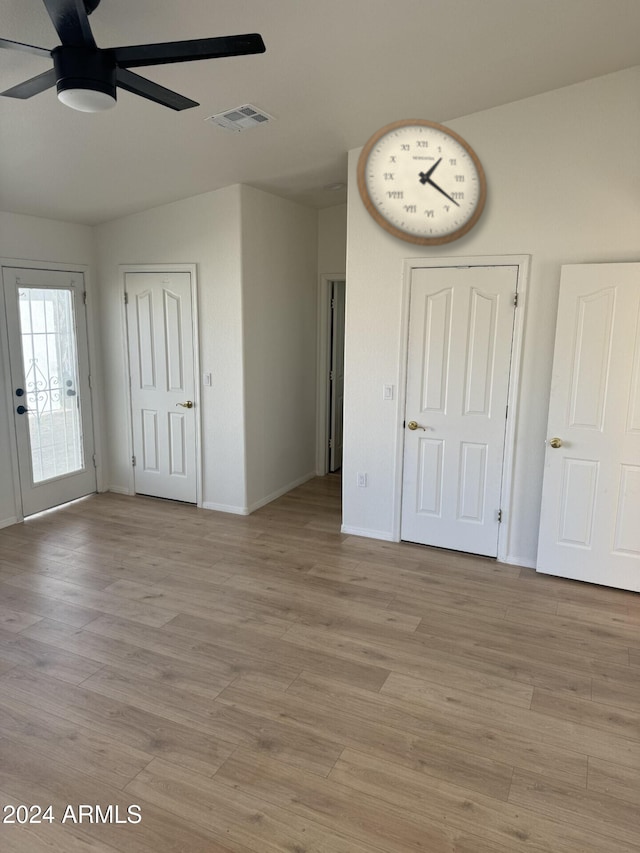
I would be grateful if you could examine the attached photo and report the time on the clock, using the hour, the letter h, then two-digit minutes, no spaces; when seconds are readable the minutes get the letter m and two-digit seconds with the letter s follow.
1h22
